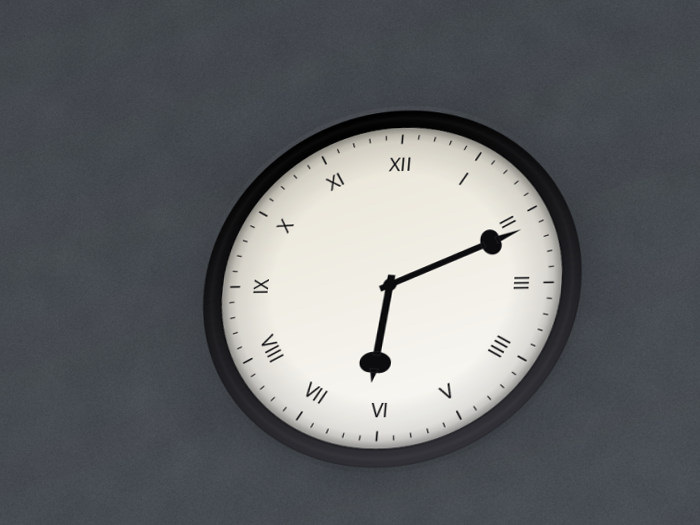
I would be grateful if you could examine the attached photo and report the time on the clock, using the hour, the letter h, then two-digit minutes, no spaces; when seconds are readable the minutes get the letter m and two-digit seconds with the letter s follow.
6h11
